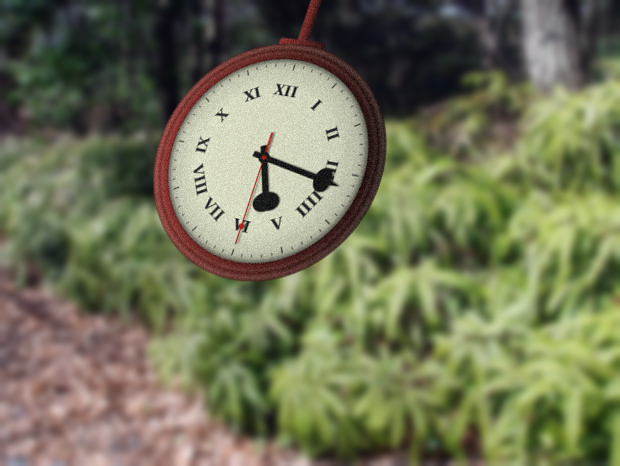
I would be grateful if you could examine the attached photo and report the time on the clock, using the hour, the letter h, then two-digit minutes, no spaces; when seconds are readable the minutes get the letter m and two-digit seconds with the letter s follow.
5h16m30s
